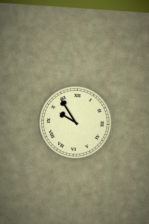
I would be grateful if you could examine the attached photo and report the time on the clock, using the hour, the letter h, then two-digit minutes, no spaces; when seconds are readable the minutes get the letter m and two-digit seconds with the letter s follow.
9h54
